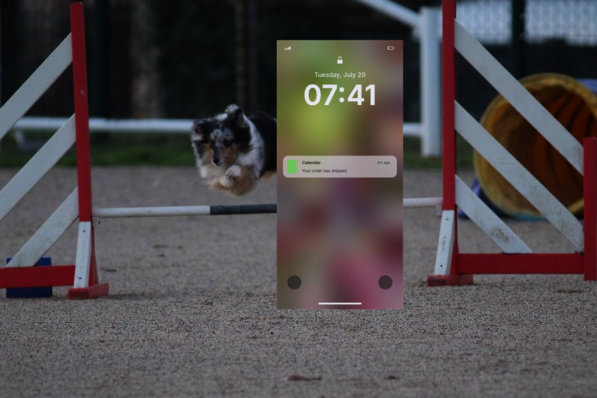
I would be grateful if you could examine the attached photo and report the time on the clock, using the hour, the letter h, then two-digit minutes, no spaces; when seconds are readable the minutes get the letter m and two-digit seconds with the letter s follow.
7h41
